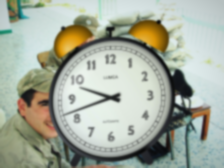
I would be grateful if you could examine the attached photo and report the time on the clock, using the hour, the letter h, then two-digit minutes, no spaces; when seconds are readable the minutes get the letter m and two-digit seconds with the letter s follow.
9h42
